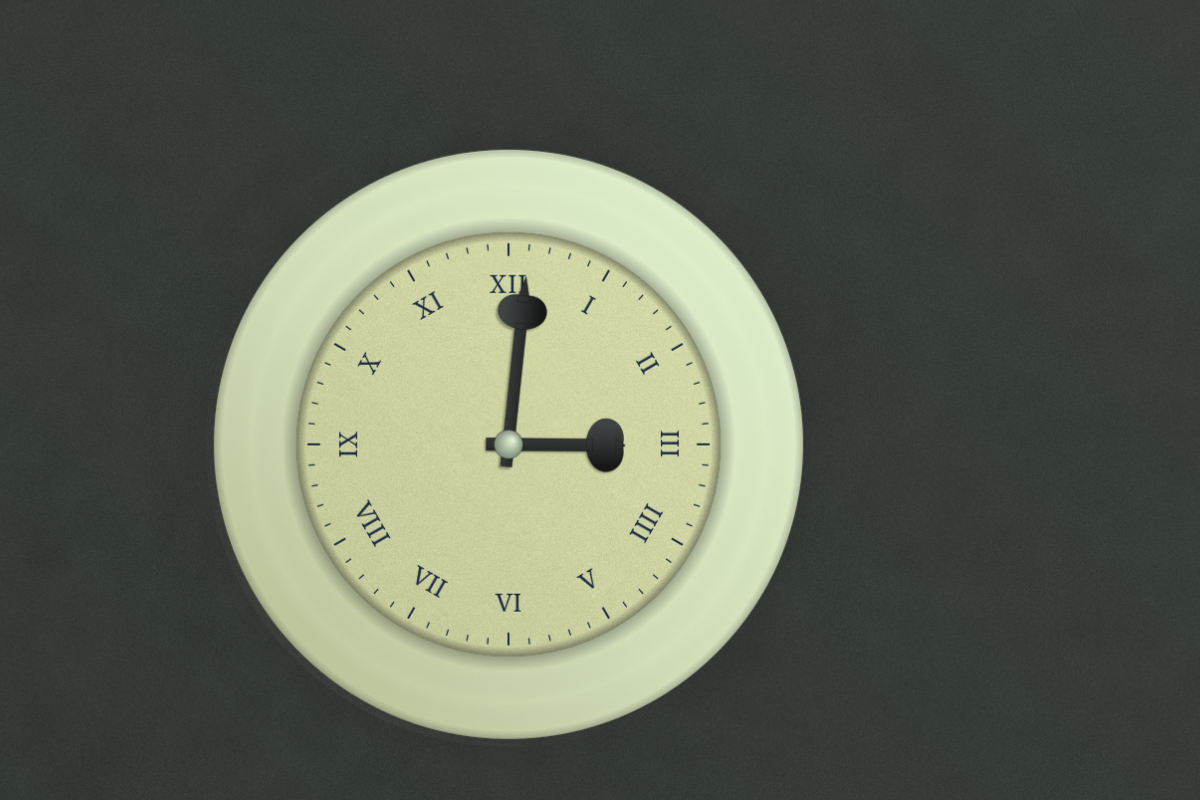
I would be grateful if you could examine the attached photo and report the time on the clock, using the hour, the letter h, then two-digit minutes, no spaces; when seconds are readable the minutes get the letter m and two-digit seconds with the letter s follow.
3h01
